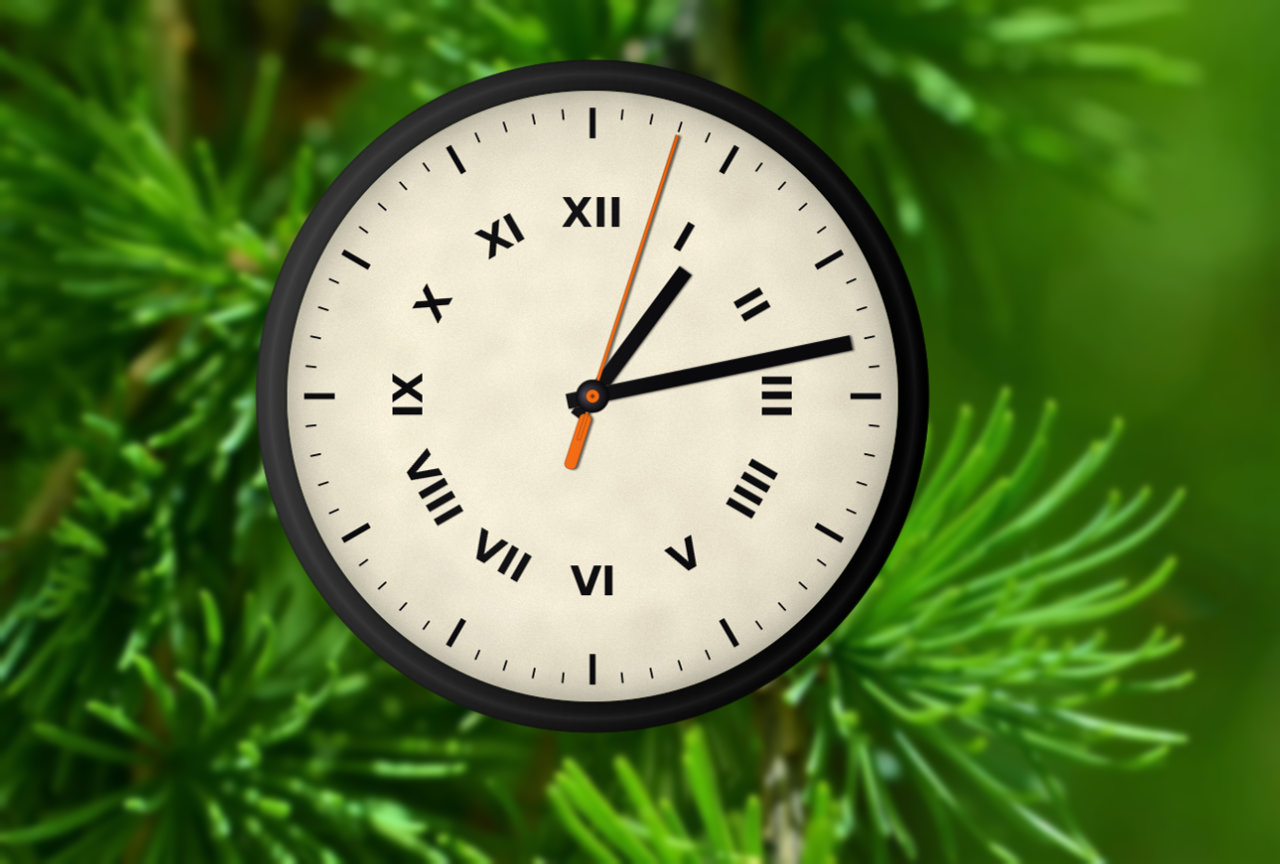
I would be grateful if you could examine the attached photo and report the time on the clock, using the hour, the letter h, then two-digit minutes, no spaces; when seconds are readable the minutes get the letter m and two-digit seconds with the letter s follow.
1h13m03s
